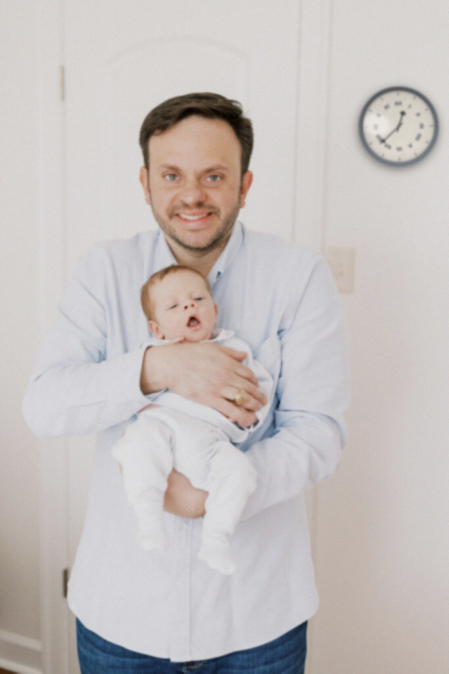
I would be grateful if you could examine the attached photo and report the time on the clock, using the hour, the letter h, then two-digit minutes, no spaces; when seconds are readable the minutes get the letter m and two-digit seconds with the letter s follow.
12h38
